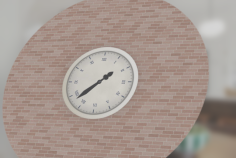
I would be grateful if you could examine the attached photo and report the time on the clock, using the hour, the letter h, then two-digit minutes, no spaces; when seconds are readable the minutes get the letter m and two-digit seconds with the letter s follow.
1h38
